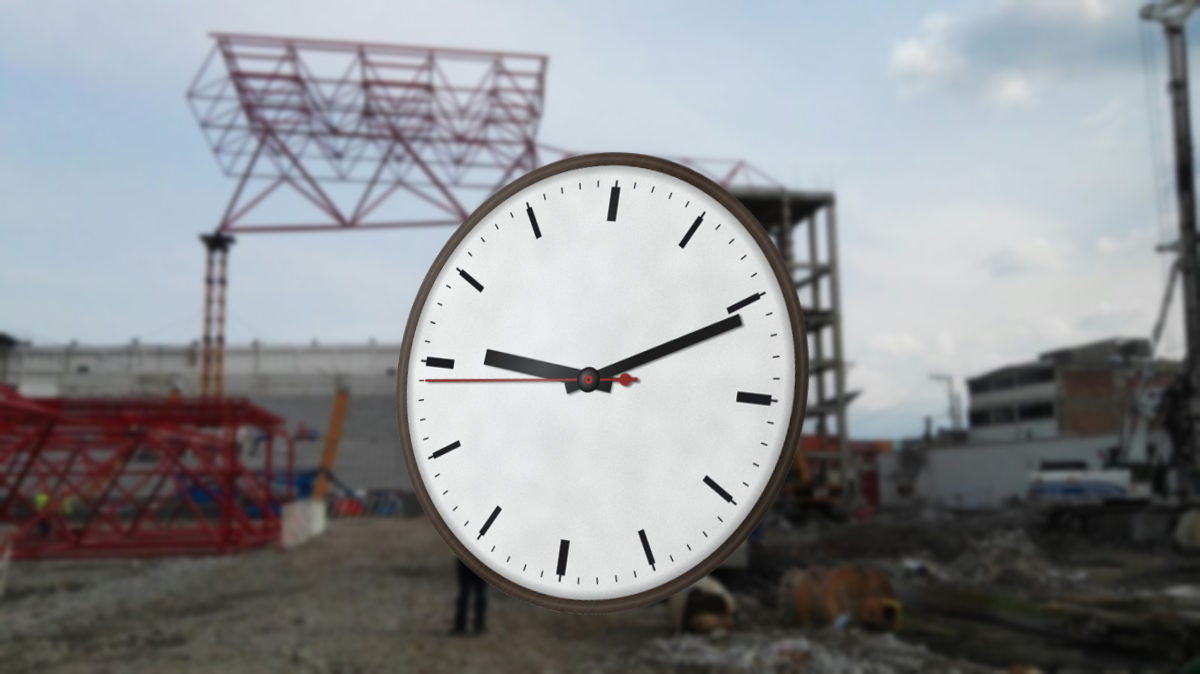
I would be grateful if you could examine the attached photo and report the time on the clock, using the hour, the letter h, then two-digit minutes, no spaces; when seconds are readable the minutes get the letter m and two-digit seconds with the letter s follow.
9h10m44s
